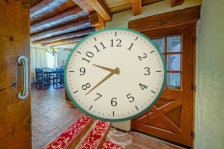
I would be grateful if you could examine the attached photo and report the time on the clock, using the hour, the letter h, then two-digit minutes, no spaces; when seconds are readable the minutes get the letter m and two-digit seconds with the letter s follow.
9h38
